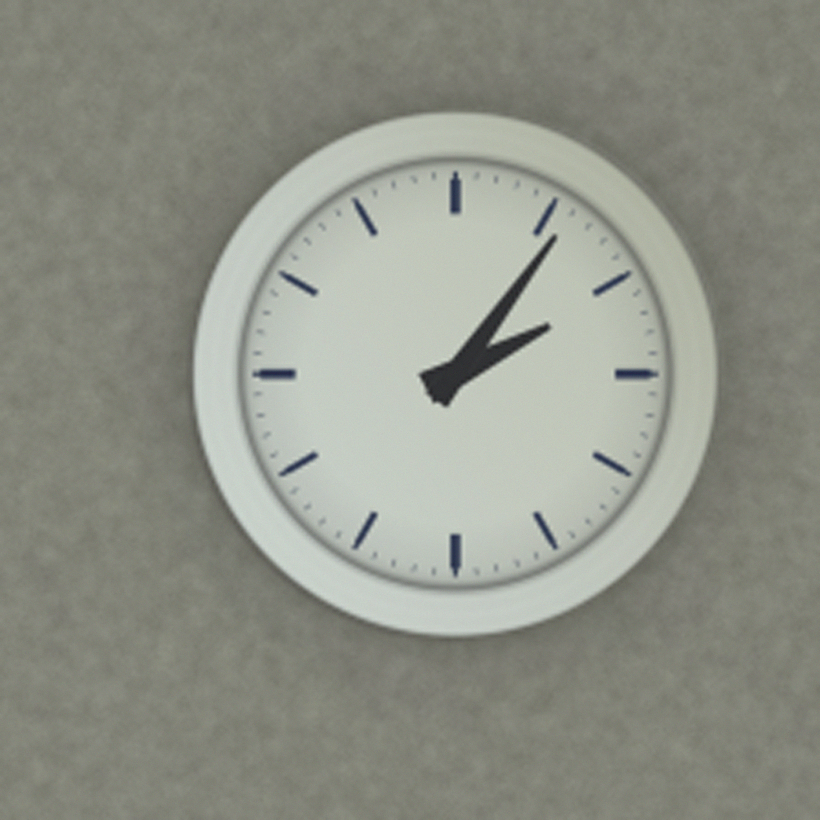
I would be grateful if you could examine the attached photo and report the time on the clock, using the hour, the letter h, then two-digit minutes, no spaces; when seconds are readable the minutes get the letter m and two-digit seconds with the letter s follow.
2h06
